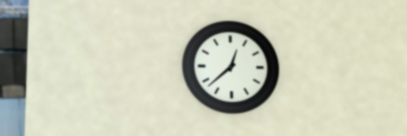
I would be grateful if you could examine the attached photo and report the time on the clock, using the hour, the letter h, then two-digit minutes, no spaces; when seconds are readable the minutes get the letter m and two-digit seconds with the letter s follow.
12h38
